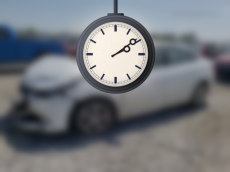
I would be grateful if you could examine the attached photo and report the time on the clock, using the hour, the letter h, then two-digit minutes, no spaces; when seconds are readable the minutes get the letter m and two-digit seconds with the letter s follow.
2h09
